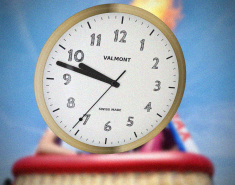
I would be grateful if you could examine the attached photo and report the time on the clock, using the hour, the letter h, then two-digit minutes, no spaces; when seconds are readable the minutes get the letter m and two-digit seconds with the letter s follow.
9h47m36s
